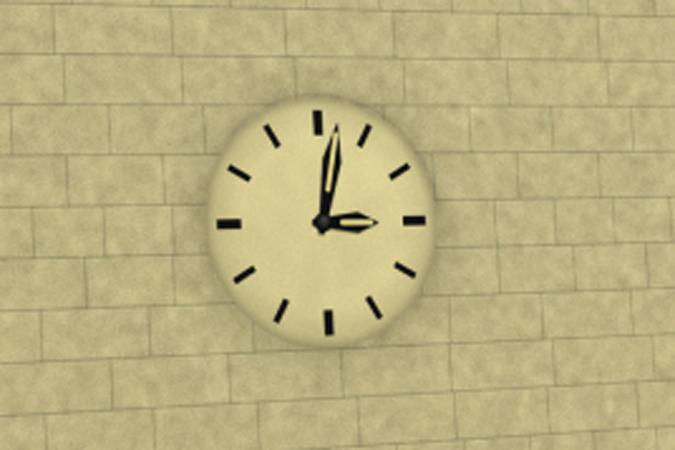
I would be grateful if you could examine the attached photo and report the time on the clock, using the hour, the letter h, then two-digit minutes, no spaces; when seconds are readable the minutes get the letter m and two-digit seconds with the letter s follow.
3h02
